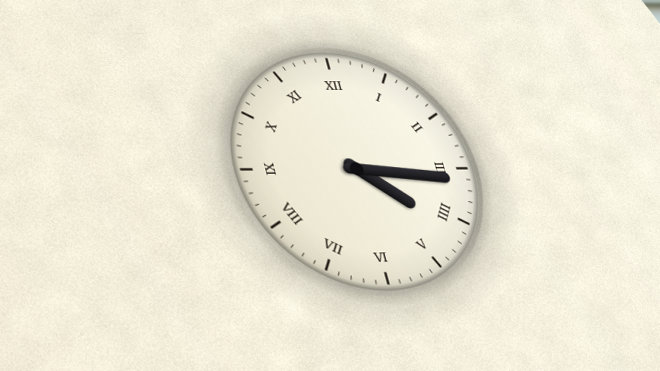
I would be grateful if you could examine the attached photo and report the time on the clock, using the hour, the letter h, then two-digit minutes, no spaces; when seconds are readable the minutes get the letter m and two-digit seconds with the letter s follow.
4h16
